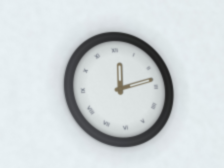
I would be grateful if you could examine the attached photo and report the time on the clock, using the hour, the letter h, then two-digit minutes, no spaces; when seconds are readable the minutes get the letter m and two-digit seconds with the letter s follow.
12h13
